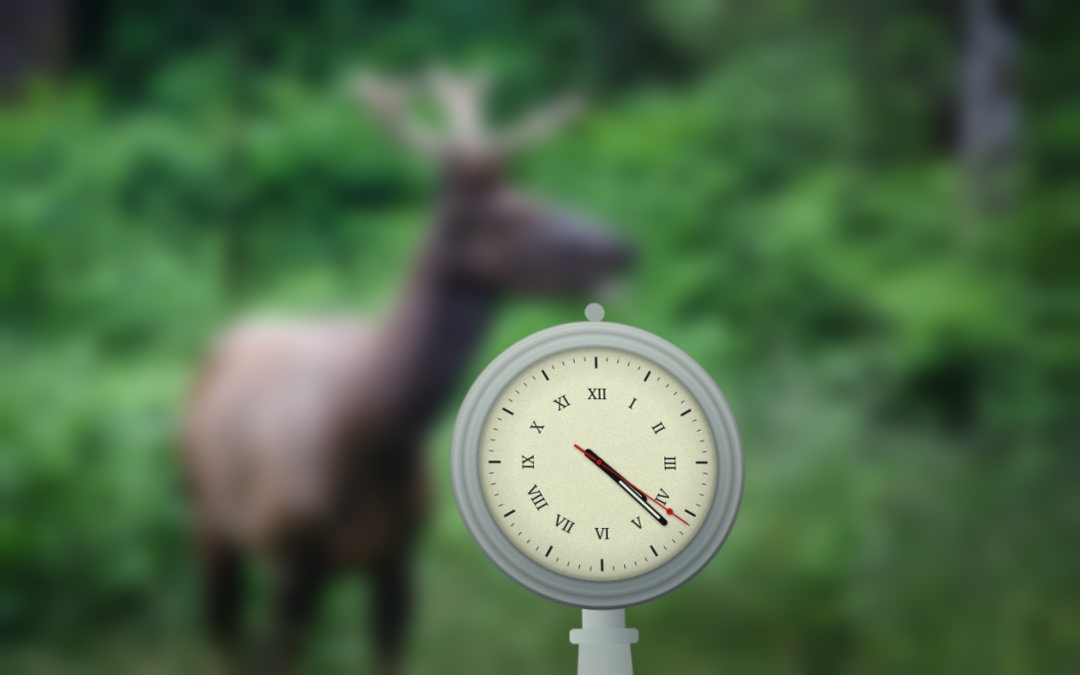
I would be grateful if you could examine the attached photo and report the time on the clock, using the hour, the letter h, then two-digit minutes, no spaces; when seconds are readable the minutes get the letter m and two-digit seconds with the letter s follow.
4h22m21s
